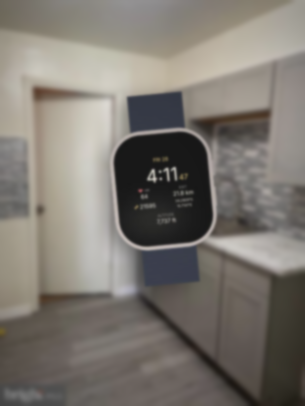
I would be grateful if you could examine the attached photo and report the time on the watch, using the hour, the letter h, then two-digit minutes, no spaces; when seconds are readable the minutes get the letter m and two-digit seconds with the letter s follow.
4h11
